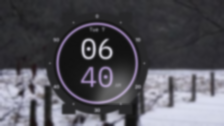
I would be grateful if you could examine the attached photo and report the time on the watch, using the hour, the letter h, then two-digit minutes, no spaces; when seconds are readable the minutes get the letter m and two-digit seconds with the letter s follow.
6h40
